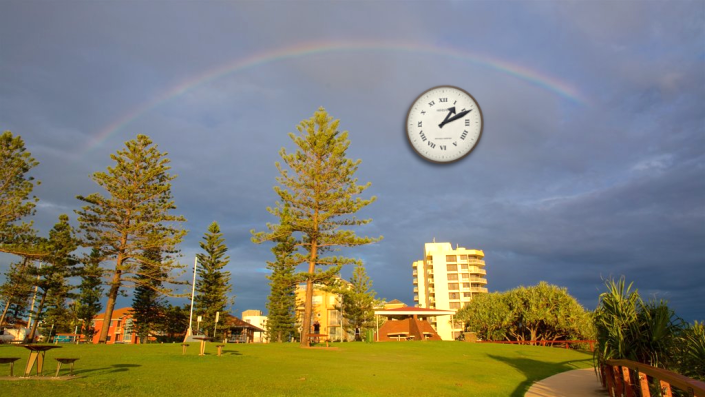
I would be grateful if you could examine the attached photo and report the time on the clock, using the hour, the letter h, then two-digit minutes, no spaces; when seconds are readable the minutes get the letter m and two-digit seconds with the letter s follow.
1h11
